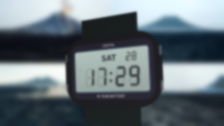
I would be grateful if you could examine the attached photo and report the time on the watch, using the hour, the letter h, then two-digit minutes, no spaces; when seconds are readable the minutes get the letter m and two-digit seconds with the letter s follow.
17h29
